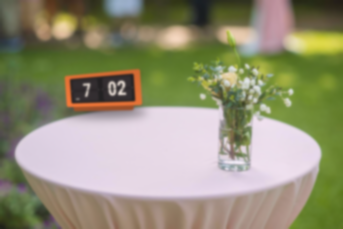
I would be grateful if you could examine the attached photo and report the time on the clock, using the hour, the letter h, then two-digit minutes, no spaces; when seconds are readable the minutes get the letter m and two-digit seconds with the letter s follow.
7h02
